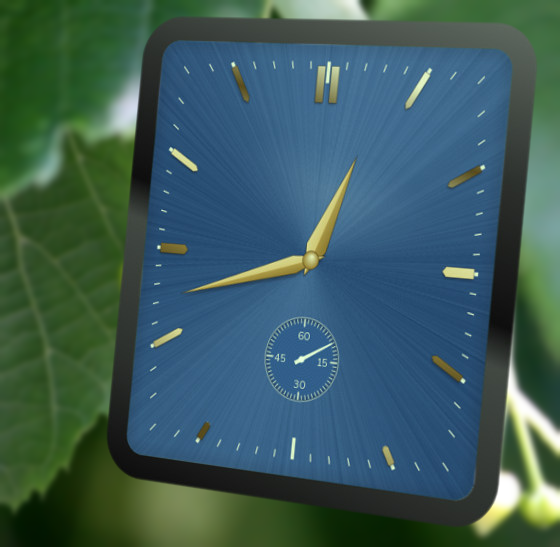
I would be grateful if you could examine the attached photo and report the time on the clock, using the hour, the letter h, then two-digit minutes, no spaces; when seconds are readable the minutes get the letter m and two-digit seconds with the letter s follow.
12h42m10s
